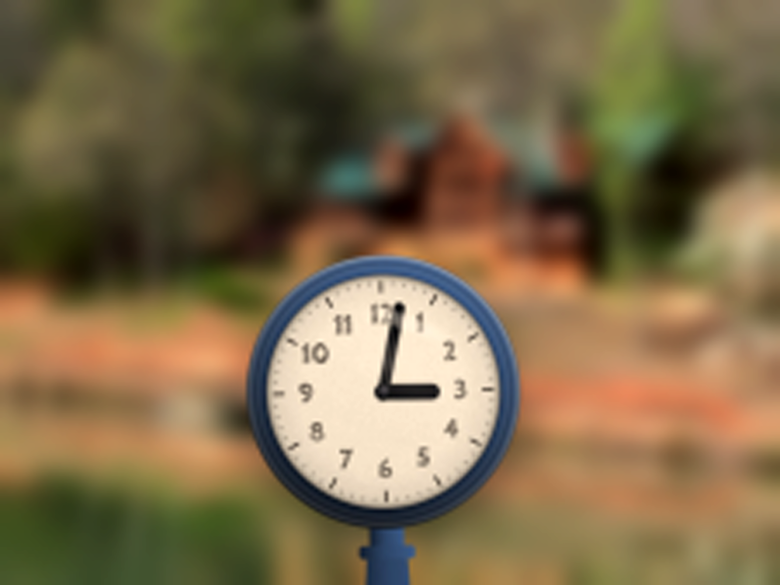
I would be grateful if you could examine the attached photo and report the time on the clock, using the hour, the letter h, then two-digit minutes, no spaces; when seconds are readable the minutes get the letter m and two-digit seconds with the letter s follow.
3h02
